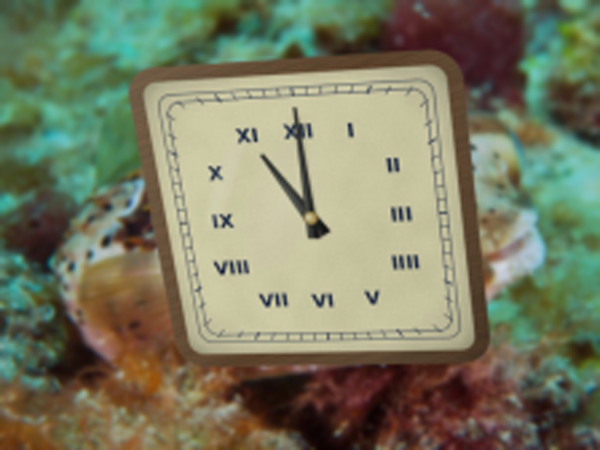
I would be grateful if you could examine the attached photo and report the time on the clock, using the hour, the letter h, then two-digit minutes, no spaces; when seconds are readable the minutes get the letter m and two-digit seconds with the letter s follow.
11h00
